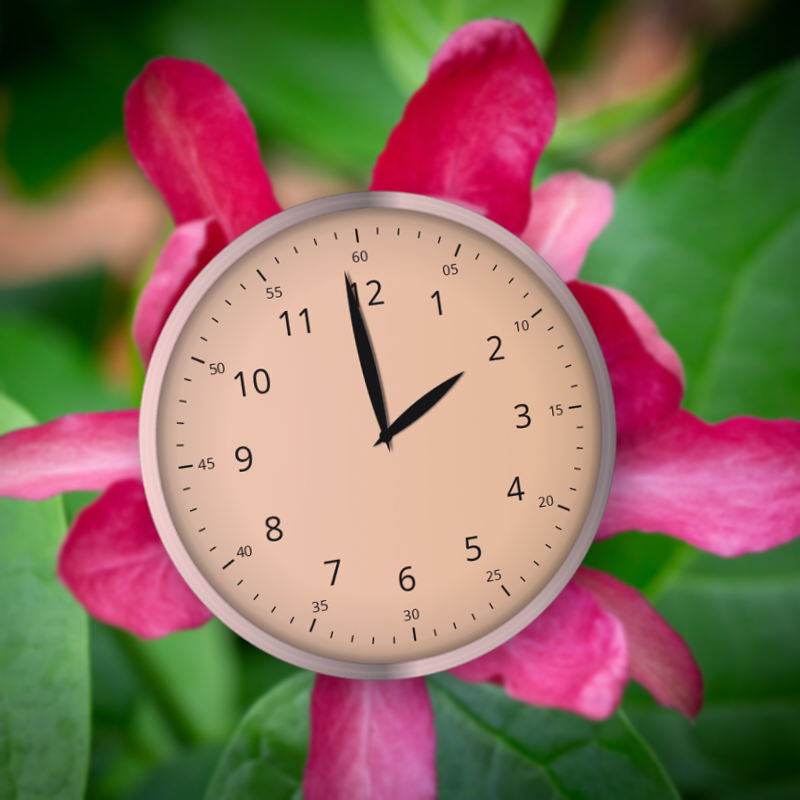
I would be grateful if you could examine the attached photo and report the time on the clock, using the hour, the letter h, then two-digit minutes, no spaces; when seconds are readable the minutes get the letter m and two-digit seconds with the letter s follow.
1h59
